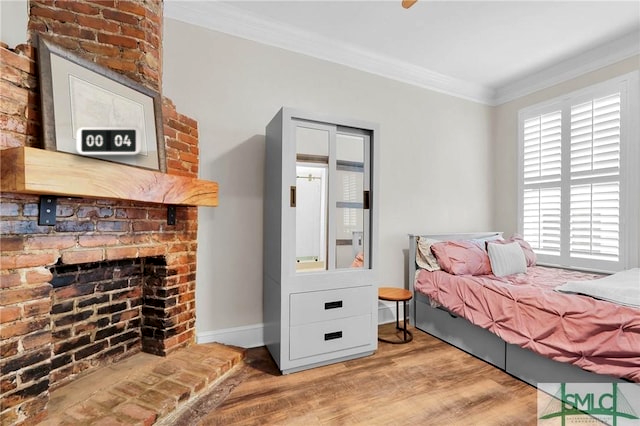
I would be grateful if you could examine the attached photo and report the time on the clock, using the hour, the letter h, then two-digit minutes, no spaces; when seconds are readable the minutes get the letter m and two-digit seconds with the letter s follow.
0h04
